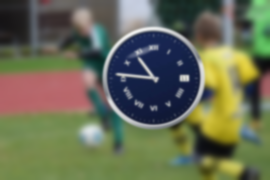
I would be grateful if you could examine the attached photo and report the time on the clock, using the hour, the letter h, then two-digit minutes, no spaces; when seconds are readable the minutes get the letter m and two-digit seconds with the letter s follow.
10h46
